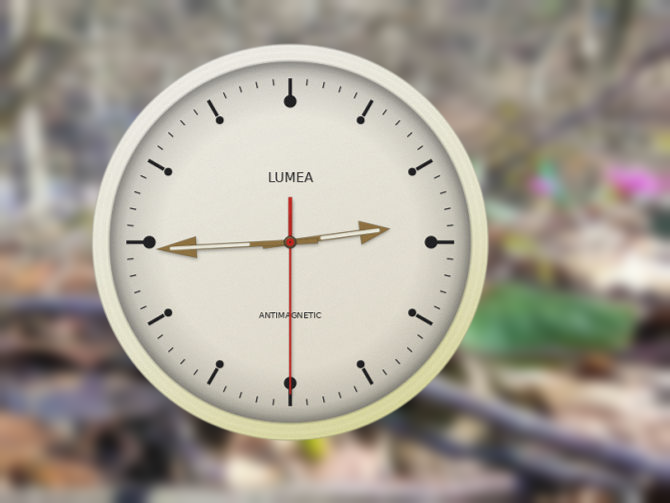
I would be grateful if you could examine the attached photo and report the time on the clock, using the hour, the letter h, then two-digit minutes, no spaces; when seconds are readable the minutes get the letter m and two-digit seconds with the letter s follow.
2h44m30s
